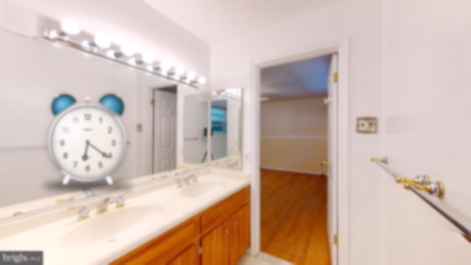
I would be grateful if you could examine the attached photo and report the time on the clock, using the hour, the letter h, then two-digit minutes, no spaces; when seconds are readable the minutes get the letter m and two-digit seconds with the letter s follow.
6h21
